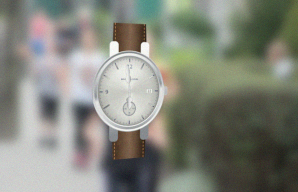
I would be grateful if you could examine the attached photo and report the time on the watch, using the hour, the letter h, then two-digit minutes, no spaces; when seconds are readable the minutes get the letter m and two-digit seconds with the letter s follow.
5h59
